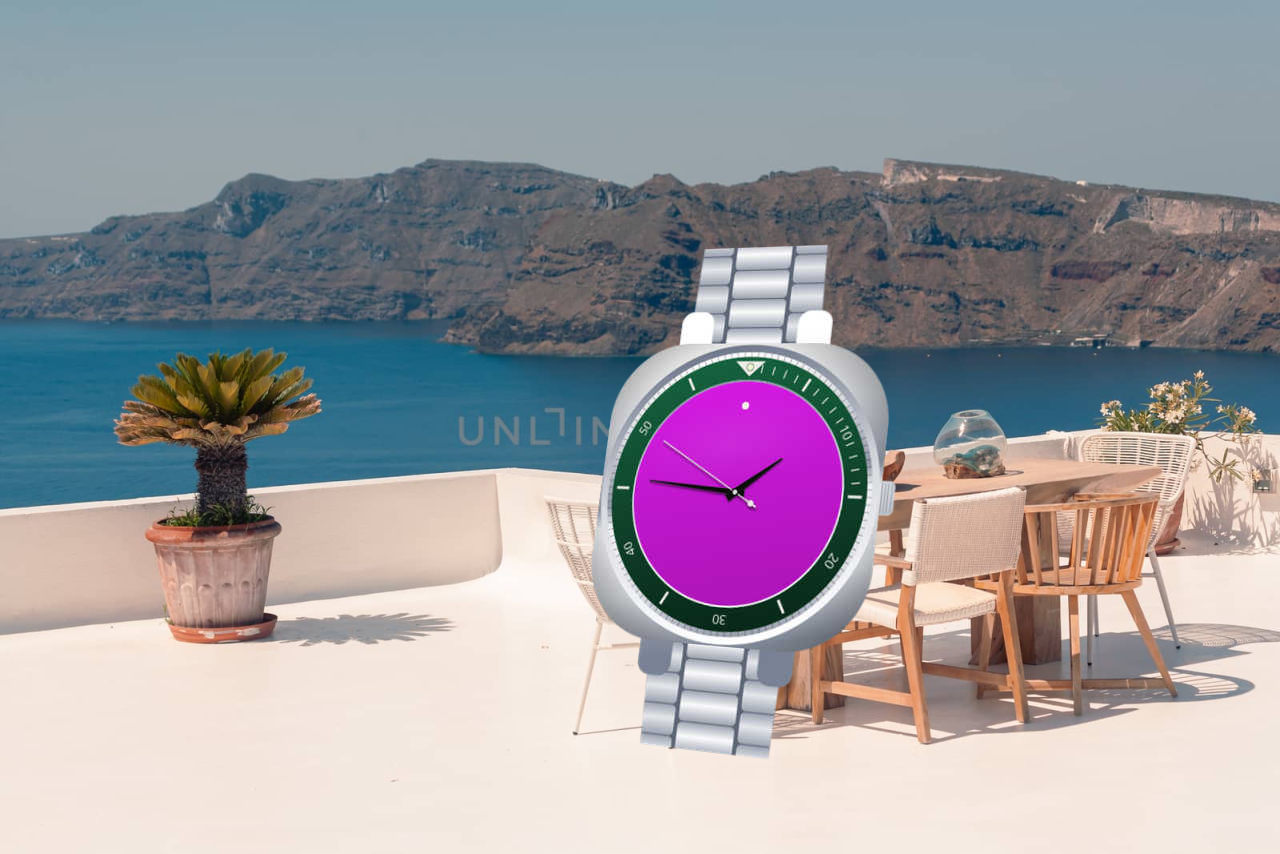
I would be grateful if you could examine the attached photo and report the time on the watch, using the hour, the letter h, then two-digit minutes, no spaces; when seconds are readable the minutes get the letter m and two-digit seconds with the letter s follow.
1h45m50s
